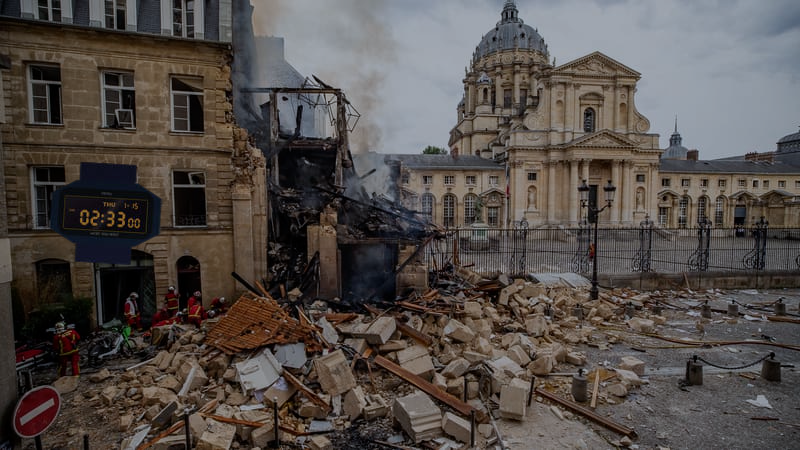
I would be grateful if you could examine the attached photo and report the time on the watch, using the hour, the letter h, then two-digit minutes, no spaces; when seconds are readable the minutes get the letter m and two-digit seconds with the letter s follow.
2h33m00s
